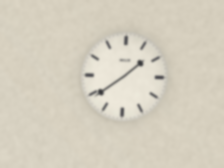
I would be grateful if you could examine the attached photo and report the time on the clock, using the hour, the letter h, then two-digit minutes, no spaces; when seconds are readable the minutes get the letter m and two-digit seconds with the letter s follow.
1h39
